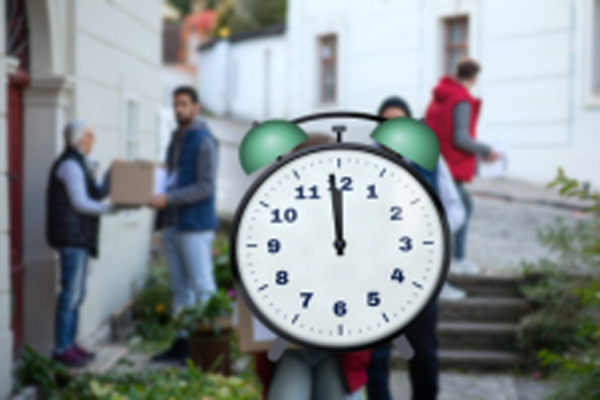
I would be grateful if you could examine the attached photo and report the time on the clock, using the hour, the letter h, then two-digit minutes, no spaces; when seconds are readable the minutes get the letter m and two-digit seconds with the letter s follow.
11h59
